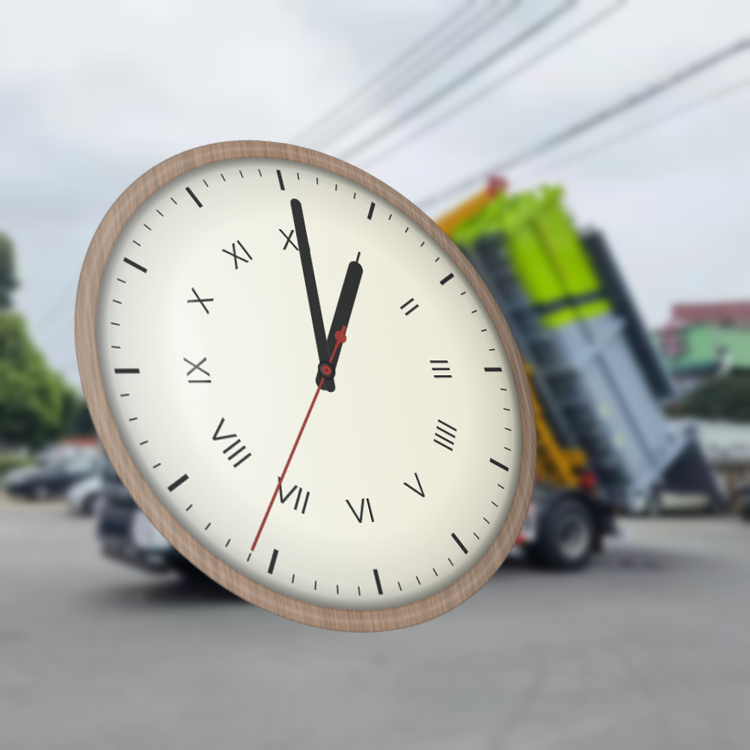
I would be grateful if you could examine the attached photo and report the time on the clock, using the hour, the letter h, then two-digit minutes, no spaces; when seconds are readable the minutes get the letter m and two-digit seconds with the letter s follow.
1h00m36s
